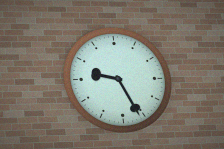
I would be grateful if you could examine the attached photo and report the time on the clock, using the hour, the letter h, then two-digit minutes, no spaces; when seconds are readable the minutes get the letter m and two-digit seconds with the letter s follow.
9h26
